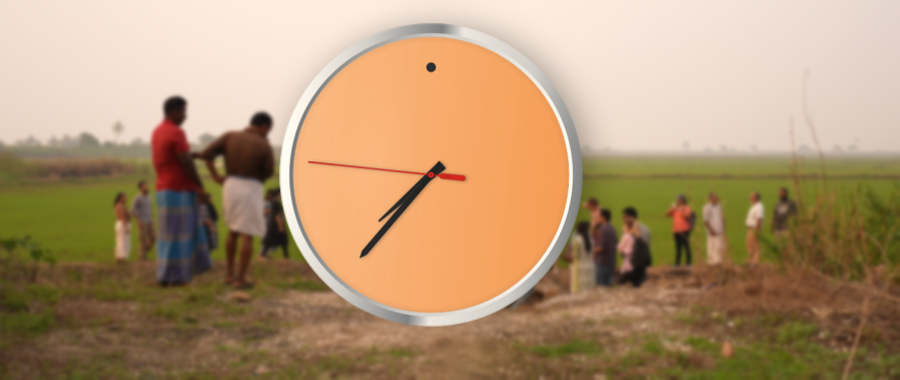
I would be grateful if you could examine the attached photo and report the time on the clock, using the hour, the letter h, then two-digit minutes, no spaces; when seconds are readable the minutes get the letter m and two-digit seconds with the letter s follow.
7h36m46s
